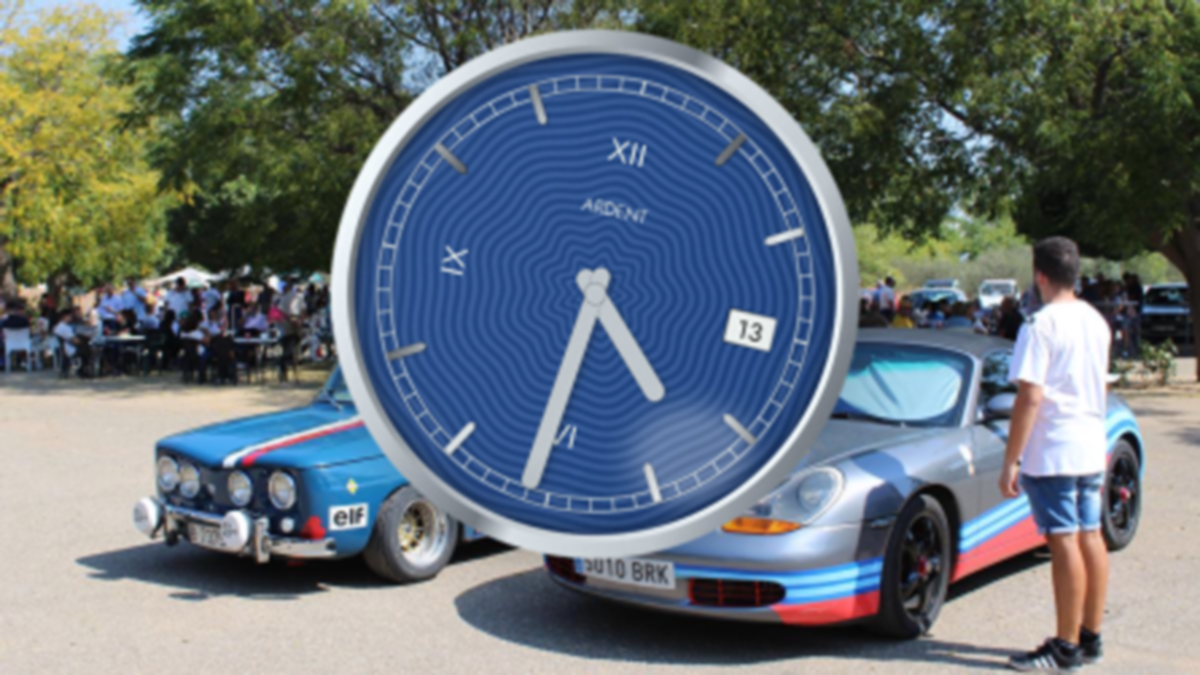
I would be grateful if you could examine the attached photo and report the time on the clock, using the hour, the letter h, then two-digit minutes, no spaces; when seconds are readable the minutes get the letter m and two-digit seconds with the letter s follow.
4h31
